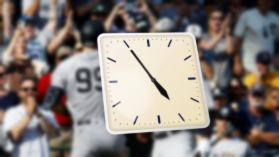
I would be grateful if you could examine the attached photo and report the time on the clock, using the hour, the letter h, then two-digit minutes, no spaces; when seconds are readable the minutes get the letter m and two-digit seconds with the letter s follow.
4h55
